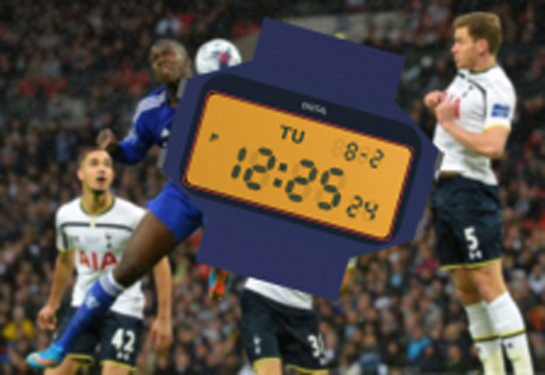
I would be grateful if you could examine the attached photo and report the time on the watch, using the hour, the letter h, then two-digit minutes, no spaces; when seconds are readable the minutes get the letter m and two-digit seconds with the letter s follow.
12h25m24s
